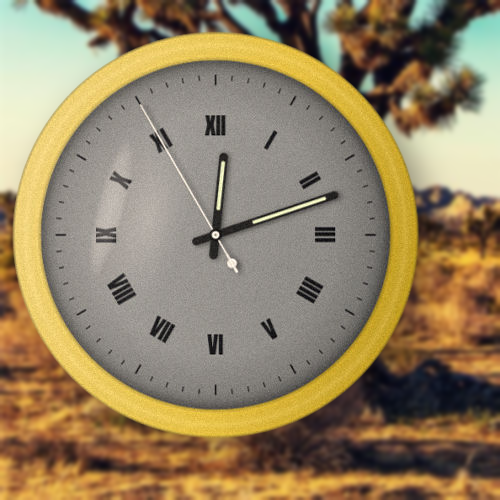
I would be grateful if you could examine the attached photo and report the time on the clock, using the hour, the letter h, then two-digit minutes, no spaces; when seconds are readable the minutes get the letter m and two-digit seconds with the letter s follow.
12h11m55s
